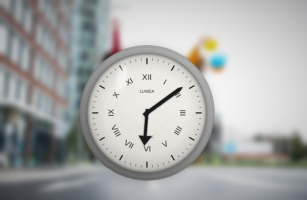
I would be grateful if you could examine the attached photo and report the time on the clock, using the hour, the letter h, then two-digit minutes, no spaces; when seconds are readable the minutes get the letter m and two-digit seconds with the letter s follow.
6h09
